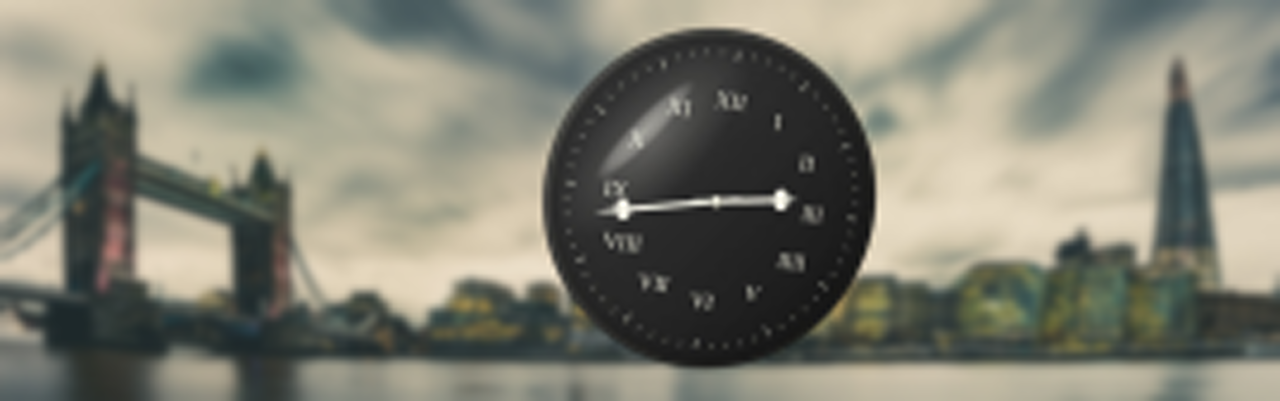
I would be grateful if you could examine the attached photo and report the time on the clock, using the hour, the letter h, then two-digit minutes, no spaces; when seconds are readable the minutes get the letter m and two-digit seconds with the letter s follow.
2h43
